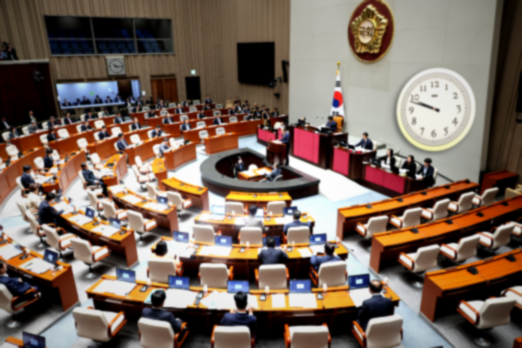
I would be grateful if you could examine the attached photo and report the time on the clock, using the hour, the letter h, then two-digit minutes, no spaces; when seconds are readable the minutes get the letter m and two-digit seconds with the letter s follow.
9h48
